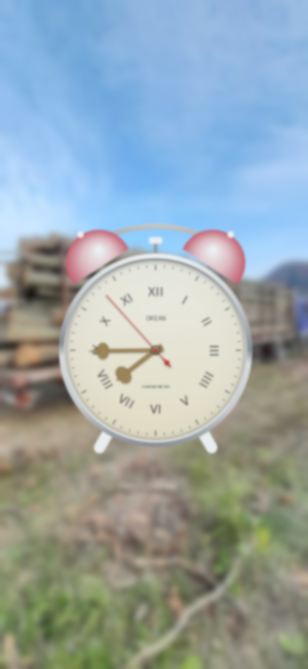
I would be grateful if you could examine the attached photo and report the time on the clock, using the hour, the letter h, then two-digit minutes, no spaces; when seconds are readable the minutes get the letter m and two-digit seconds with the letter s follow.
7h44m53s
